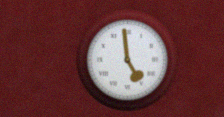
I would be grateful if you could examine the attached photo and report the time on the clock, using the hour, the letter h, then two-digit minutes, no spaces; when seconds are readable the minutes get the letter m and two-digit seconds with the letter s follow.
4h59
